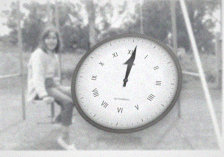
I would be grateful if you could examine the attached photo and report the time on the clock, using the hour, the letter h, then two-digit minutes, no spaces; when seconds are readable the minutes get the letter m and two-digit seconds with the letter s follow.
12h01
